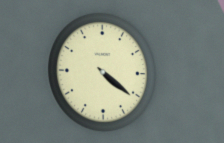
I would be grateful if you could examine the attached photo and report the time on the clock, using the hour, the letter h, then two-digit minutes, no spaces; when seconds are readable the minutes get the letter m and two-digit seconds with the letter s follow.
4h21
